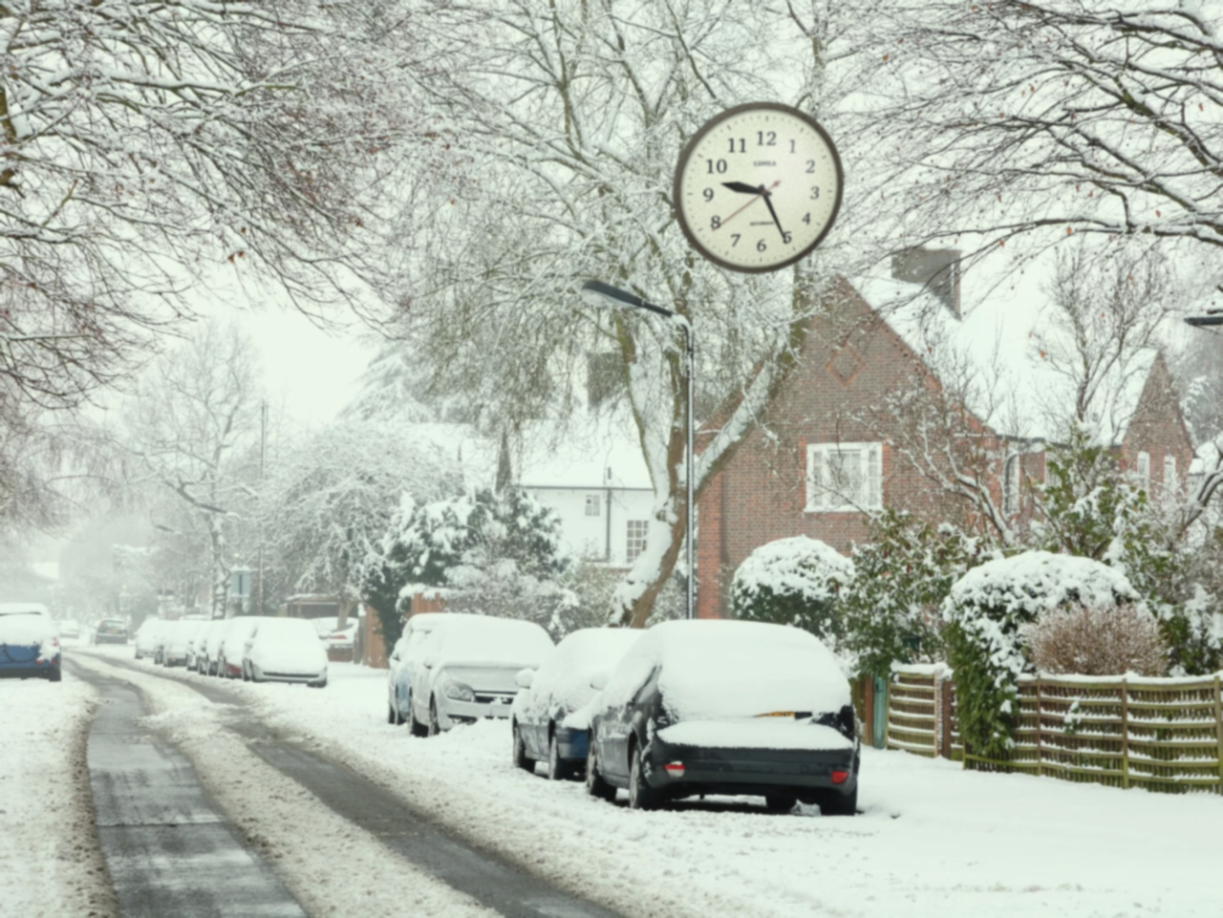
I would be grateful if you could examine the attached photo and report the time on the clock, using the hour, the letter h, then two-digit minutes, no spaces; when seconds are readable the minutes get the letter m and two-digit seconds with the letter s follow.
9h25m39s
